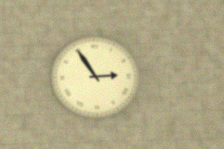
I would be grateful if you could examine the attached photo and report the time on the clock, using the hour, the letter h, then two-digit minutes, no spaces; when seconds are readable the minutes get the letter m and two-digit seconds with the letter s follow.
2h55
